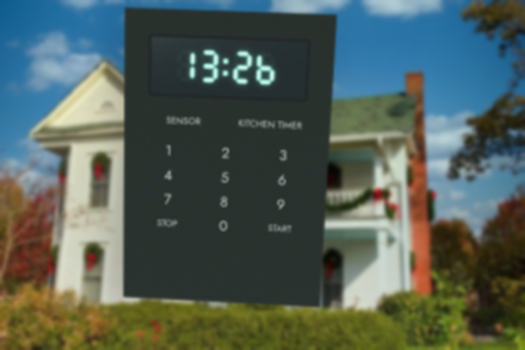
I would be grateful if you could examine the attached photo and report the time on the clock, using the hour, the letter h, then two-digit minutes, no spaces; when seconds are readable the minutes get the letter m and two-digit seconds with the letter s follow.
13h26
